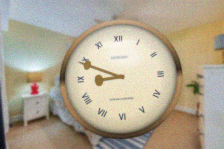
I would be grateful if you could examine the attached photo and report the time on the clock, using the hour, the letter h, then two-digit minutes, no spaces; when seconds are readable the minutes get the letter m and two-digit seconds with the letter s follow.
8h49
